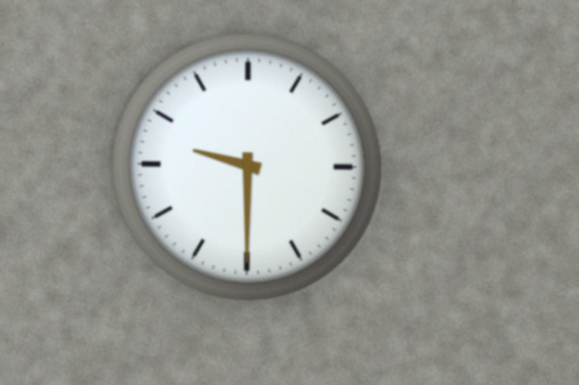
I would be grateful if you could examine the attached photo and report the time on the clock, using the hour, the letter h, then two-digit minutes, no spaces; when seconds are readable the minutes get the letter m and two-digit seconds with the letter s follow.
9h30
